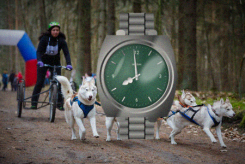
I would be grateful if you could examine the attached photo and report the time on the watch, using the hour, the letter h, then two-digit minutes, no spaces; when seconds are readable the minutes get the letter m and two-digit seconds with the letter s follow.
7h59
